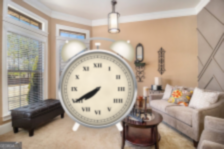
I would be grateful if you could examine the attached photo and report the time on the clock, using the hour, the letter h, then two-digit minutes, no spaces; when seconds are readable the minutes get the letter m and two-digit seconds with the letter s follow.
7h40
